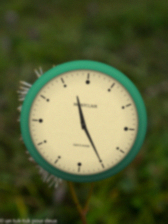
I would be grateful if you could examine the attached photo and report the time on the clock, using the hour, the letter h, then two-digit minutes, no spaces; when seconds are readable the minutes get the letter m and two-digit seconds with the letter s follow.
11h25
